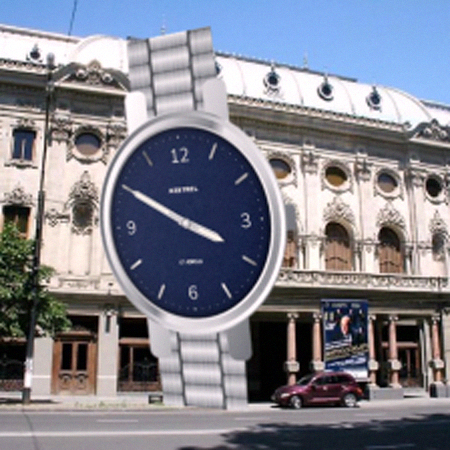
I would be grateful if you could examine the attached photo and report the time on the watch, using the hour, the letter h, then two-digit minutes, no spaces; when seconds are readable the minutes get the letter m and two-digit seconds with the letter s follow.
3h50
